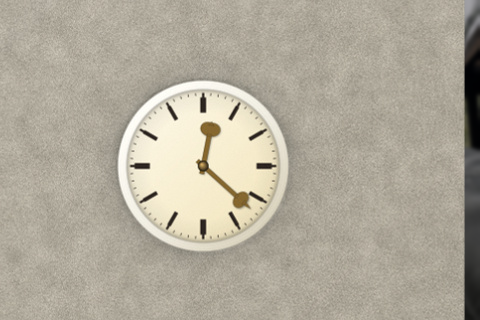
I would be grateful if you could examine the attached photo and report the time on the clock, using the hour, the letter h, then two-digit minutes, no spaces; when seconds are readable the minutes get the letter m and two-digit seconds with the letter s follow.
12h22
